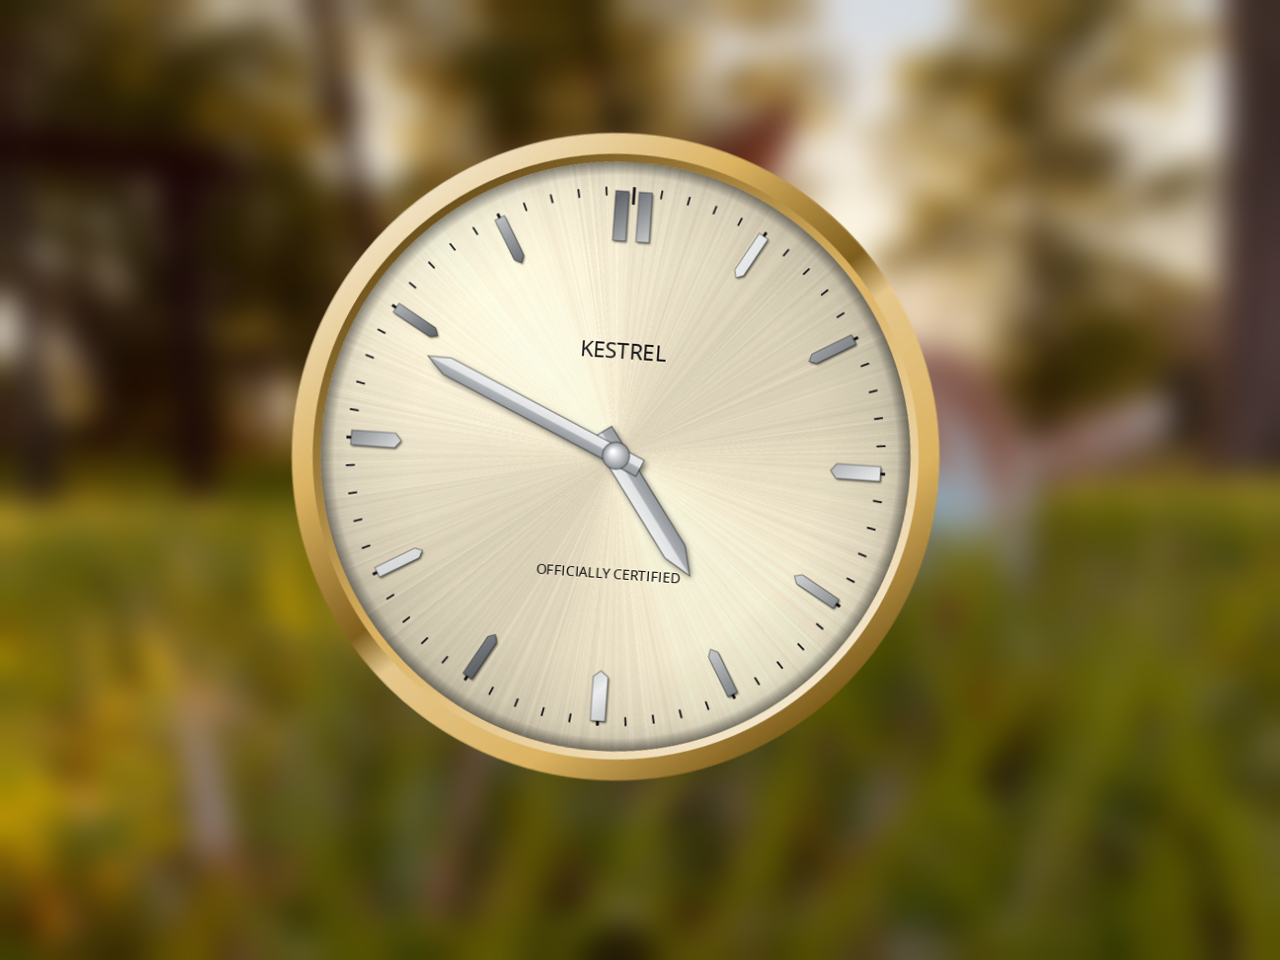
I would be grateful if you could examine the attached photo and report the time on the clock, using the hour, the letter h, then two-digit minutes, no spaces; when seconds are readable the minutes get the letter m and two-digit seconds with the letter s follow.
4h49
